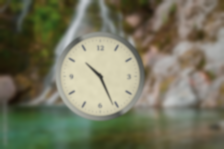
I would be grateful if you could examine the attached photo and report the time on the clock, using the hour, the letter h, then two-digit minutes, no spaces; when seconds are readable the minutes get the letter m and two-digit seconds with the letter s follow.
10h26
